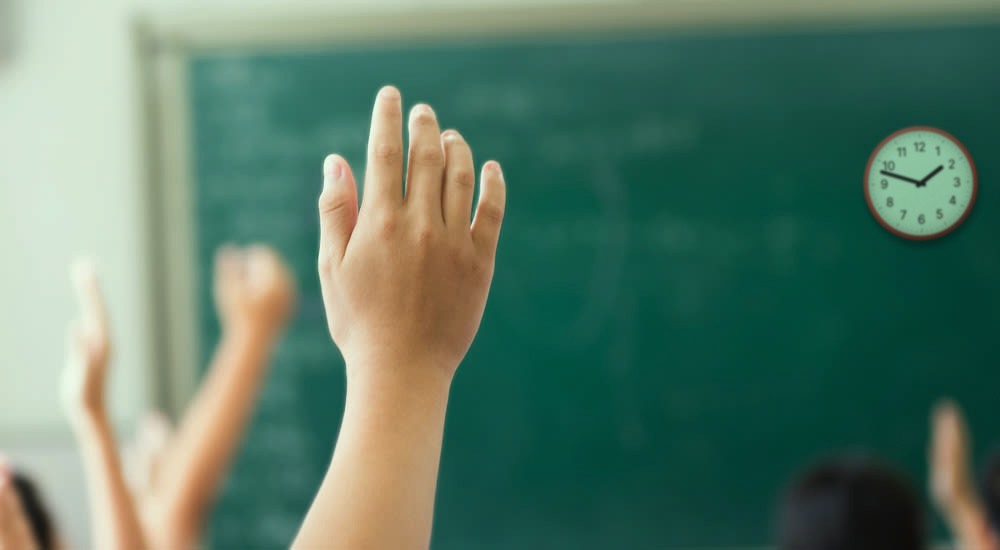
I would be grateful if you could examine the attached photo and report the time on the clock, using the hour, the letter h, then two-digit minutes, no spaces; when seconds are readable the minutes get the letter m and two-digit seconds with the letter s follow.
1h48
